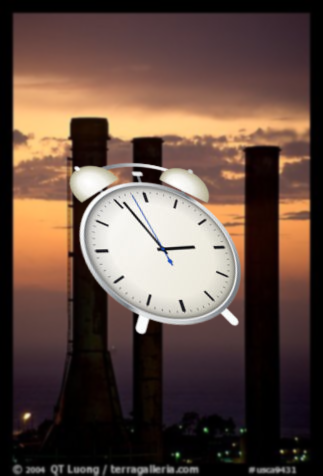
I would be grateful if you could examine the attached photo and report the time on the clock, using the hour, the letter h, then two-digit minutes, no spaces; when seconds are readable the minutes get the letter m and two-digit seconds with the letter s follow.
2h55m58s
